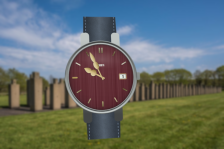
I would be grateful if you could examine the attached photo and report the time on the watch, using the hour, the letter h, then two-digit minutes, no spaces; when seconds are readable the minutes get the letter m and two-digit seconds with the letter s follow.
9h56
